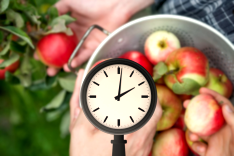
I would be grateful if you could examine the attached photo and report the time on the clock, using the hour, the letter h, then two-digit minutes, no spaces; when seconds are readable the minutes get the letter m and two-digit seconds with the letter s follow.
2h01
